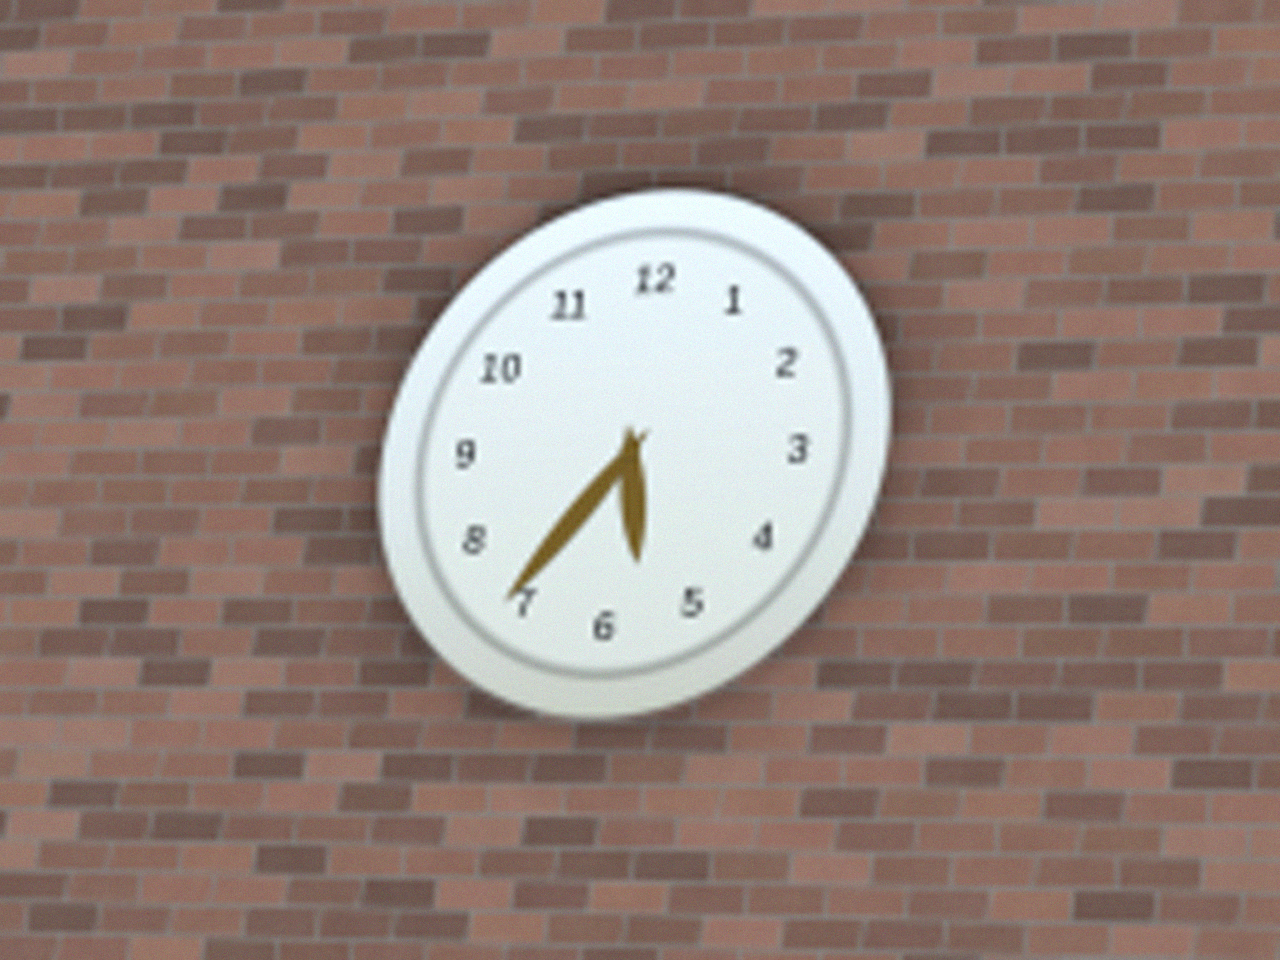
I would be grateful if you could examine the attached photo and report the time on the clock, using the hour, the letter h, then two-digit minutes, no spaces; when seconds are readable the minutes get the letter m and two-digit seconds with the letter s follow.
5h36
